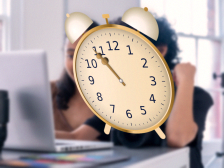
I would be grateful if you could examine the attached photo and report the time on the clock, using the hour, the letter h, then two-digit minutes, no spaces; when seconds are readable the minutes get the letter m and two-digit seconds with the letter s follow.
10h54
